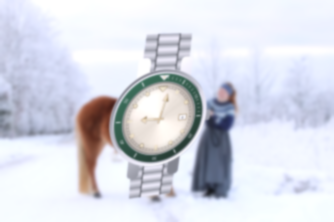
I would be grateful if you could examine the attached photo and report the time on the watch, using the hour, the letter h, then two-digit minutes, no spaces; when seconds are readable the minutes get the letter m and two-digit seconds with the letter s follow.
9h02
